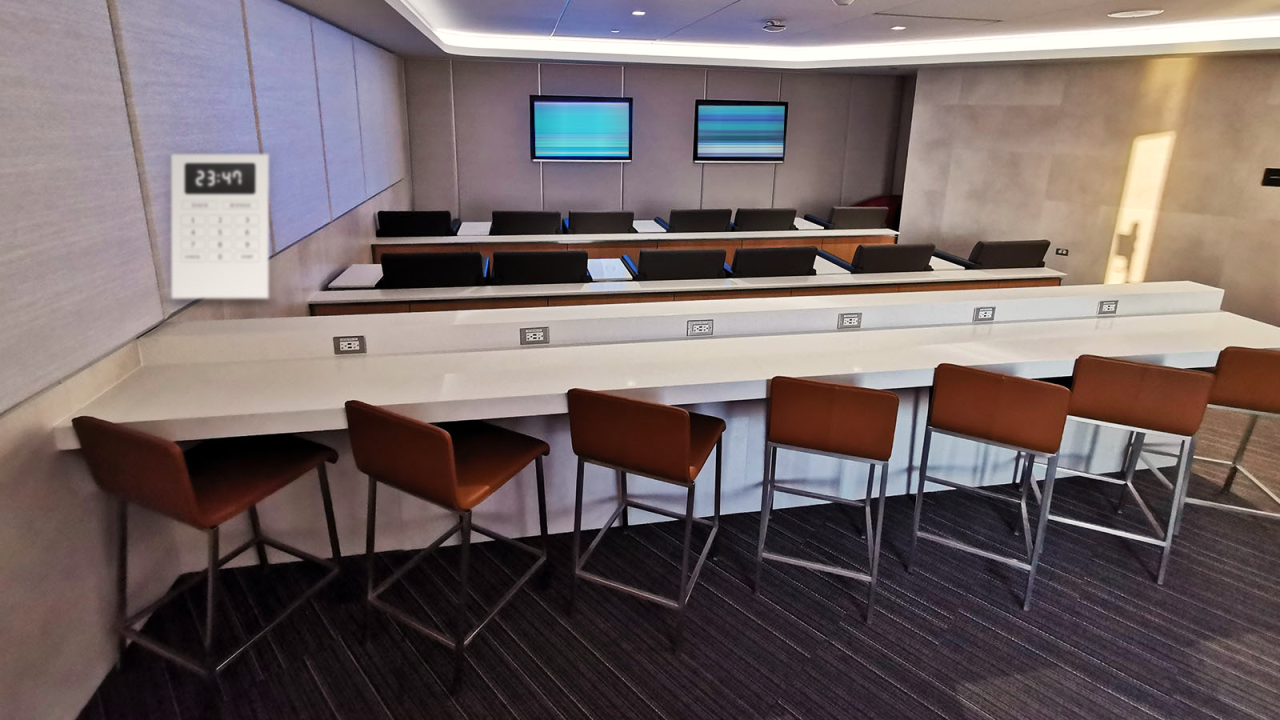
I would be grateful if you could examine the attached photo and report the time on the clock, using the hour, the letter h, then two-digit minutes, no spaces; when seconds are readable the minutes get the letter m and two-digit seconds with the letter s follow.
23h47
